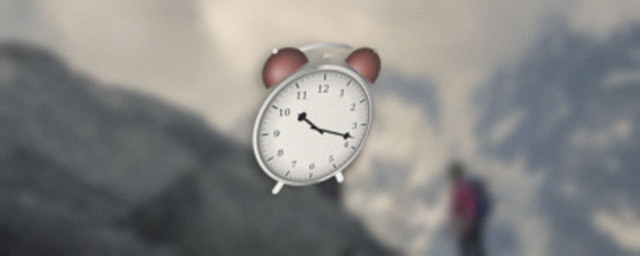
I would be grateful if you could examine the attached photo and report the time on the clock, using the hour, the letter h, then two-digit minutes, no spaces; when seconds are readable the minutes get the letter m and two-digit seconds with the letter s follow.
10h18
